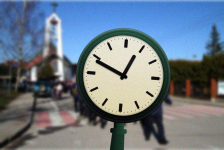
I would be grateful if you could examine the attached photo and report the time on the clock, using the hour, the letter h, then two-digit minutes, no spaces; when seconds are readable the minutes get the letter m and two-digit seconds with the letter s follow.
12h49
